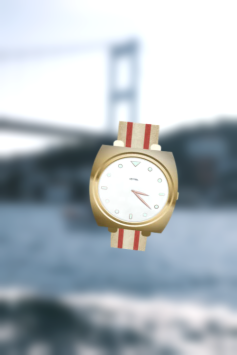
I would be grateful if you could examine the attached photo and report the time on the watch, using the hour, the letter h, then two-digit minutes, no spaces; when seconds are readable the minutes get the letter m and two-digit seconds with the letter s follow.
3h22
